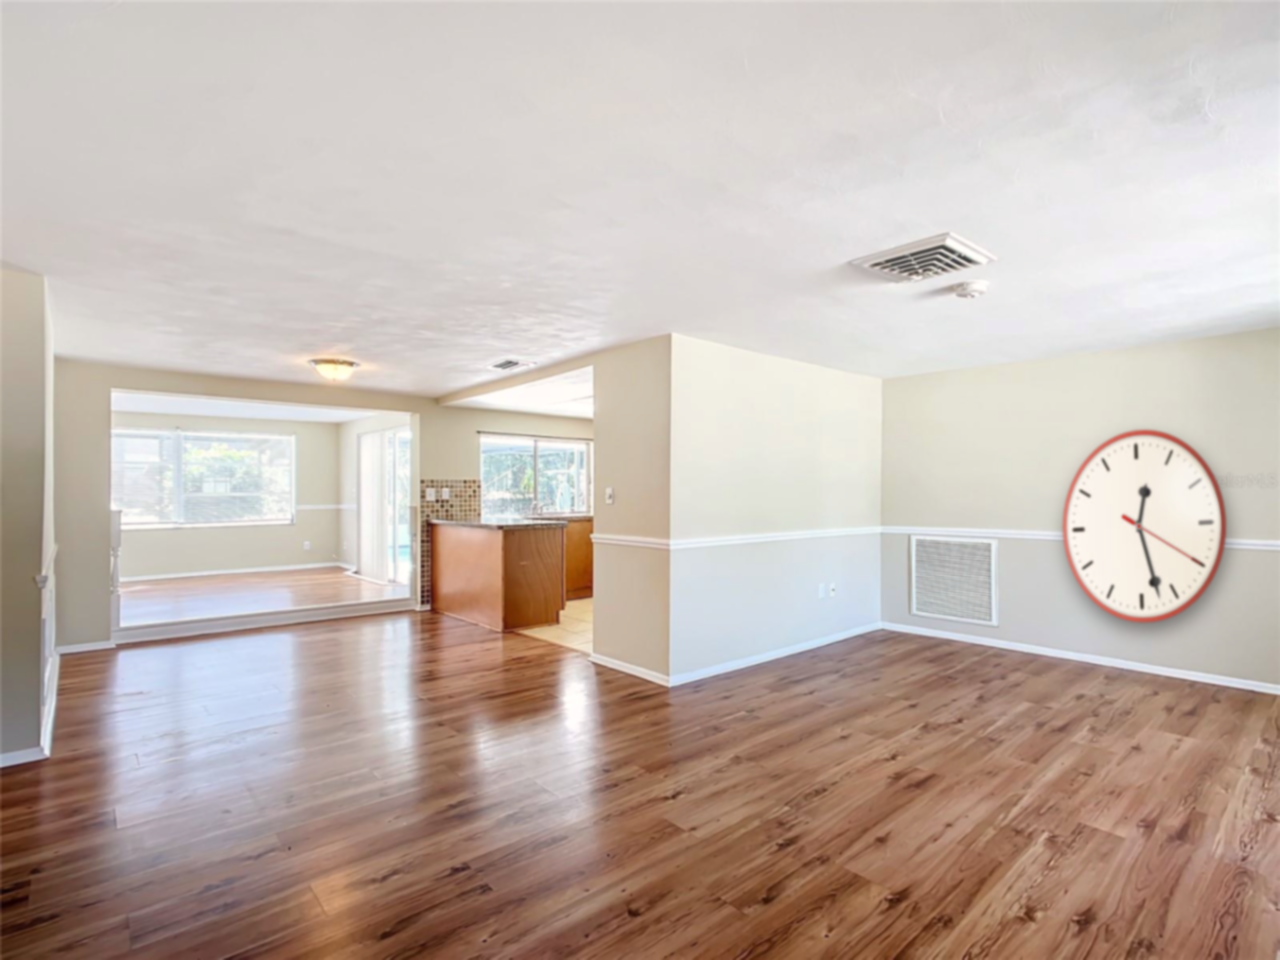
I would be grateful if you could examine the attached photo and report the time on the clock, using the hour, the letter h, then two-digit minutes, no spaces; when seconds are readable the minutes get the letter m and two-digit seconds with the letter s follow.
12h27m20s
